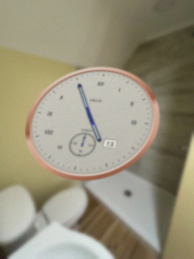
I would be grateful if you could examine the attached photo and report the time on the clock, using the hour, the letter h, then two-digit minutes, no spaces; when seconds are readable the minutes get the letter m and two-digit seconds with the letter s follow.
4h55
